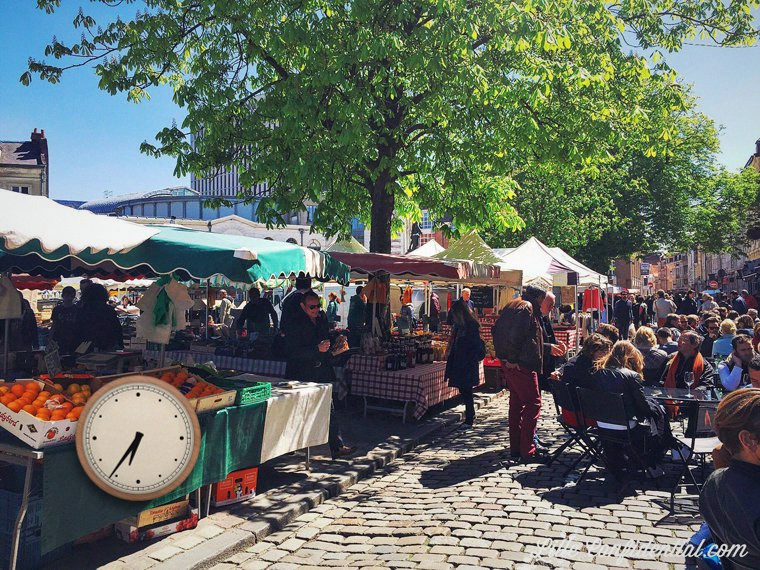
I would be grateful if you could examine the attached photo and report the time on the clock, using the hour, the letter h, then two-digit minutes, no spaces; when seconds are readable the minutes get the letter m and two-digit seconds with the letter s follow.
6h36
